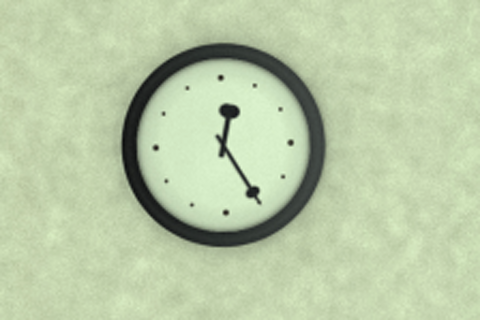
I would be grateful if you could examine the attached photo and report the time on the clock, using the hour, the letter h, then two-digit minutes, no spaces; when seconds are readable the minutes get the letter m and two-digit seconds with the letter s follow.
12h25
